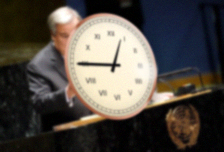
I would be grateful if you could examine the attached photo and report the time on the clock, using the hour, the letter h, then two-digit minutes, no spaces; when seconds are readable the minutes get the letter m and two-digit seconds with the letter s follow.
12h45
